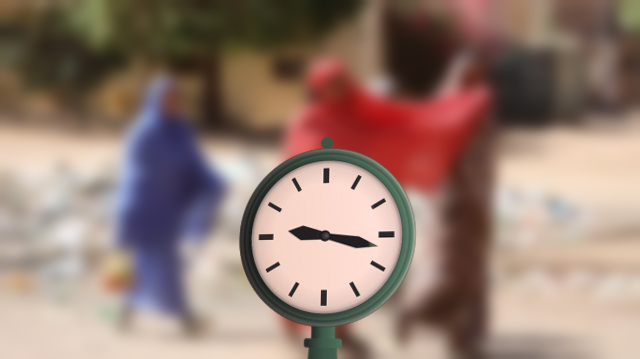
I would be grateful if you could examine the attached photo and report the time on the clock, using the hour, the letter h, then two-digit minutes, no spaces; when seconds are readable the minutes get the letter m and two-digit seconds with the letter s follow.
9h17
